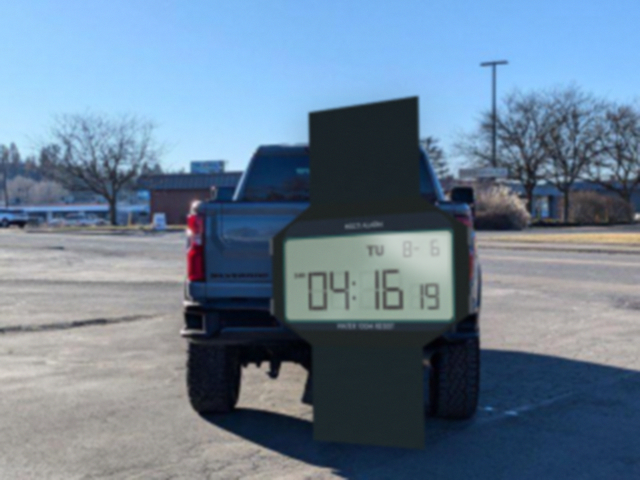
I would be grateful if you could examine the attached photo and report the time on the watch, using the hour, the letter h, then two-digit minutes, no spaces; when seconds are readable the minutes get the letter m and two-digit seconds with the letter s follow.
4h16m19s
